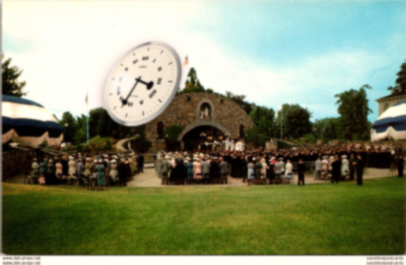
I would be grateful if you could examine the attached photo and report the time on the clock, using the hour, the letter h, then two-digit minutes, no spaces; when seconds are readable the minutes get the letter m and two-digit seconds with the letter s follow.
3h33
